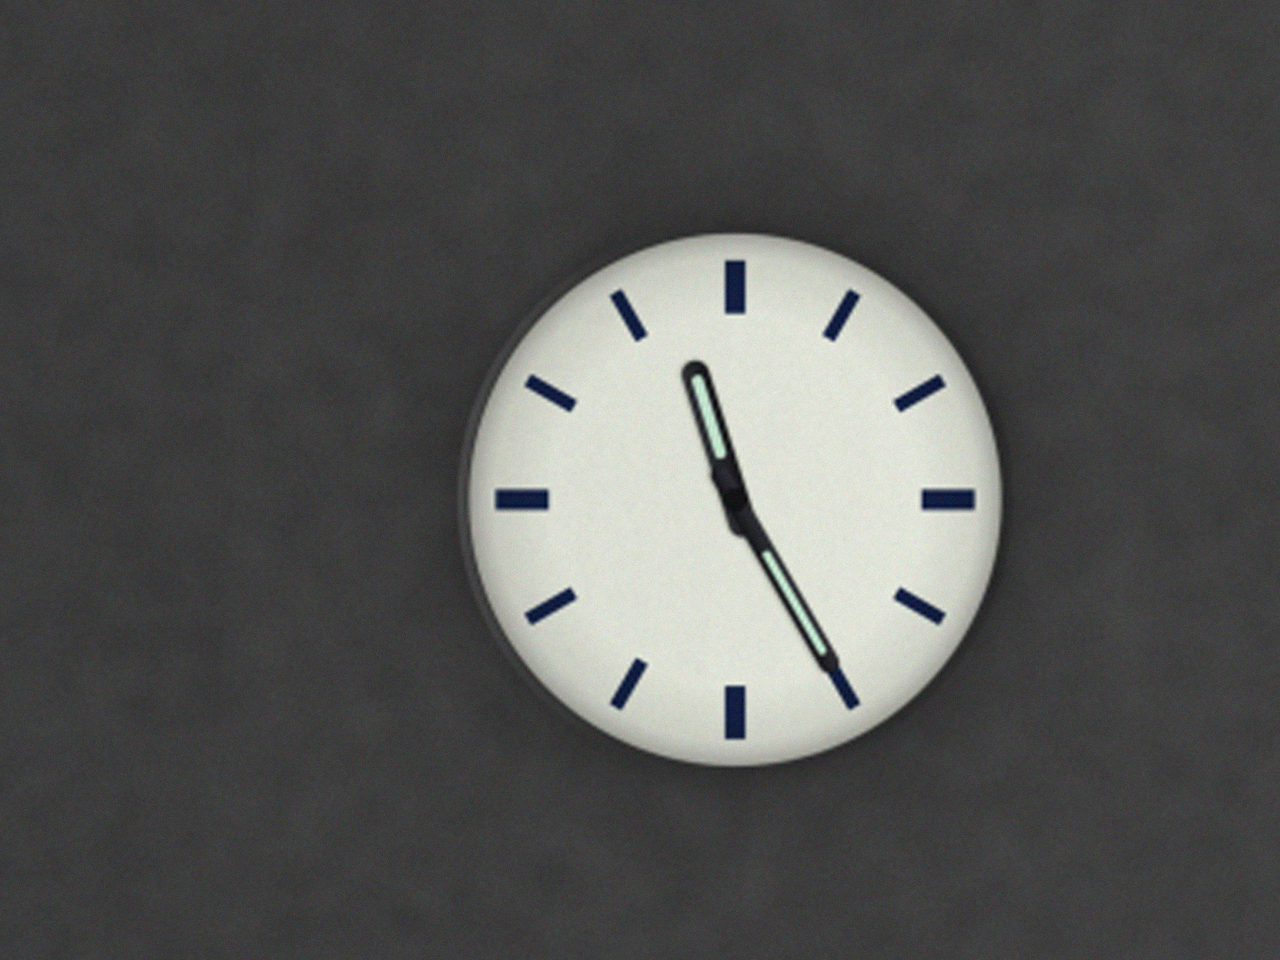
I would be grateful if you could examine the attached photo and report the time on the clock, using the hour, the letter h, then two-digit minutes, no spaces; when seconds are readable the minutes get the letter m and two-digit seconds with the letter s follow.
11h25
